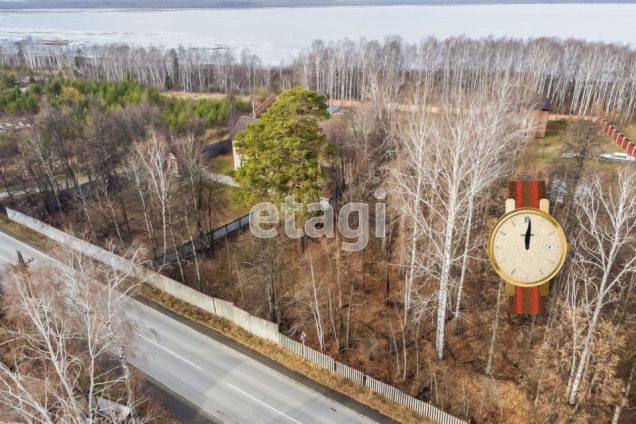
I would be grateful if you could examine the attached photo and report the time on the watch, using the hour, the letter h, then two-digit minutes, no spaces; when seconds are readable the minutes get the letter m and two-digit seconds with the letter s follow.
12h01
